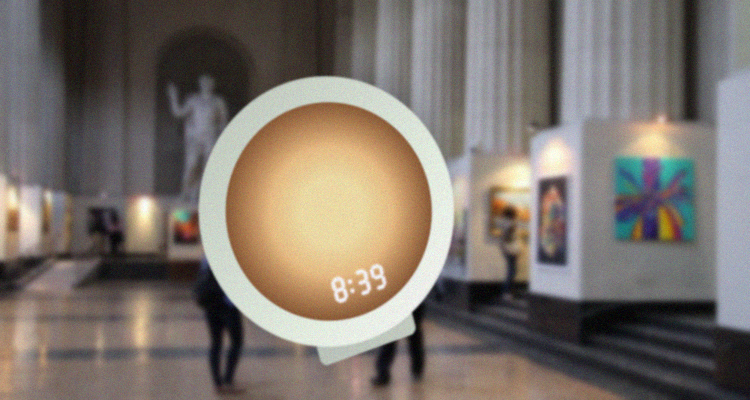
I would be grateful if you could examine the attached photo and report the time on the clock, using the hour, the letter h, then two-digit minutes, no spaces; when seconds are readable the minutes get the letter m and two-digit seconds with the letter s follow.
8h39
